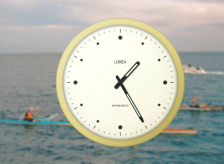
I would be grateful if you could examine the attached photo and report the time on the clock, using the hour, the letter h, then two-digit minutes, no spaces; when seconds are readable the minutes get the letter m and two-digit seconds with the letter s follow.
1h25
